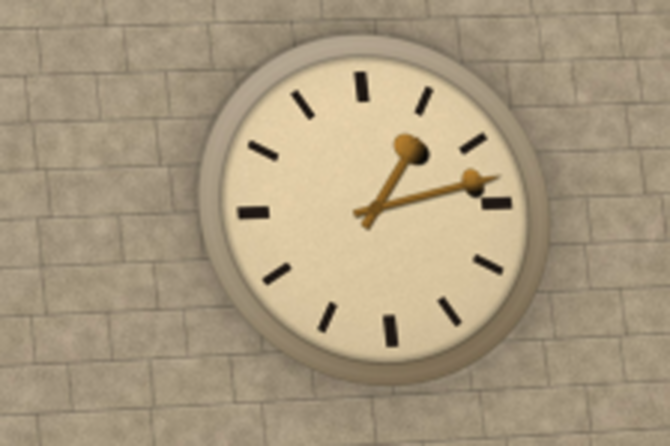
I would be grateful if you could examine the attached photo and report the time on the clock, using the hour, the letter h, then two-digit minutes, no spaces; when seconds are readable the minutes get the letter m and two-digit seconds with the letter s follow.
1h13
